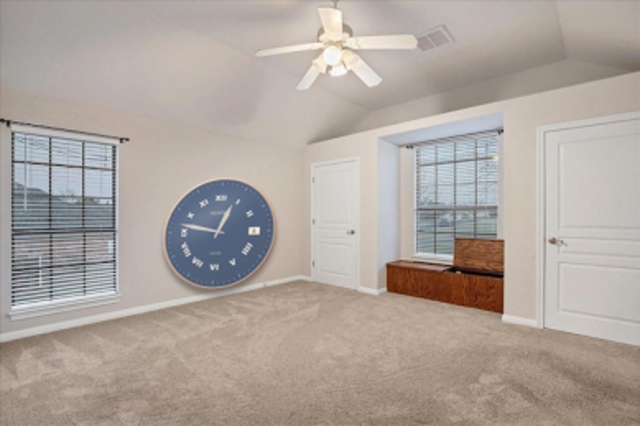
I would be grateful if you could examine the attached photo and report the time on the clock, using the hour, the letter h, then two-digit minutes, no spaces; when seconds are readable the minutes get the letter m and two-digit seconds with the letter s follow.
12h47
